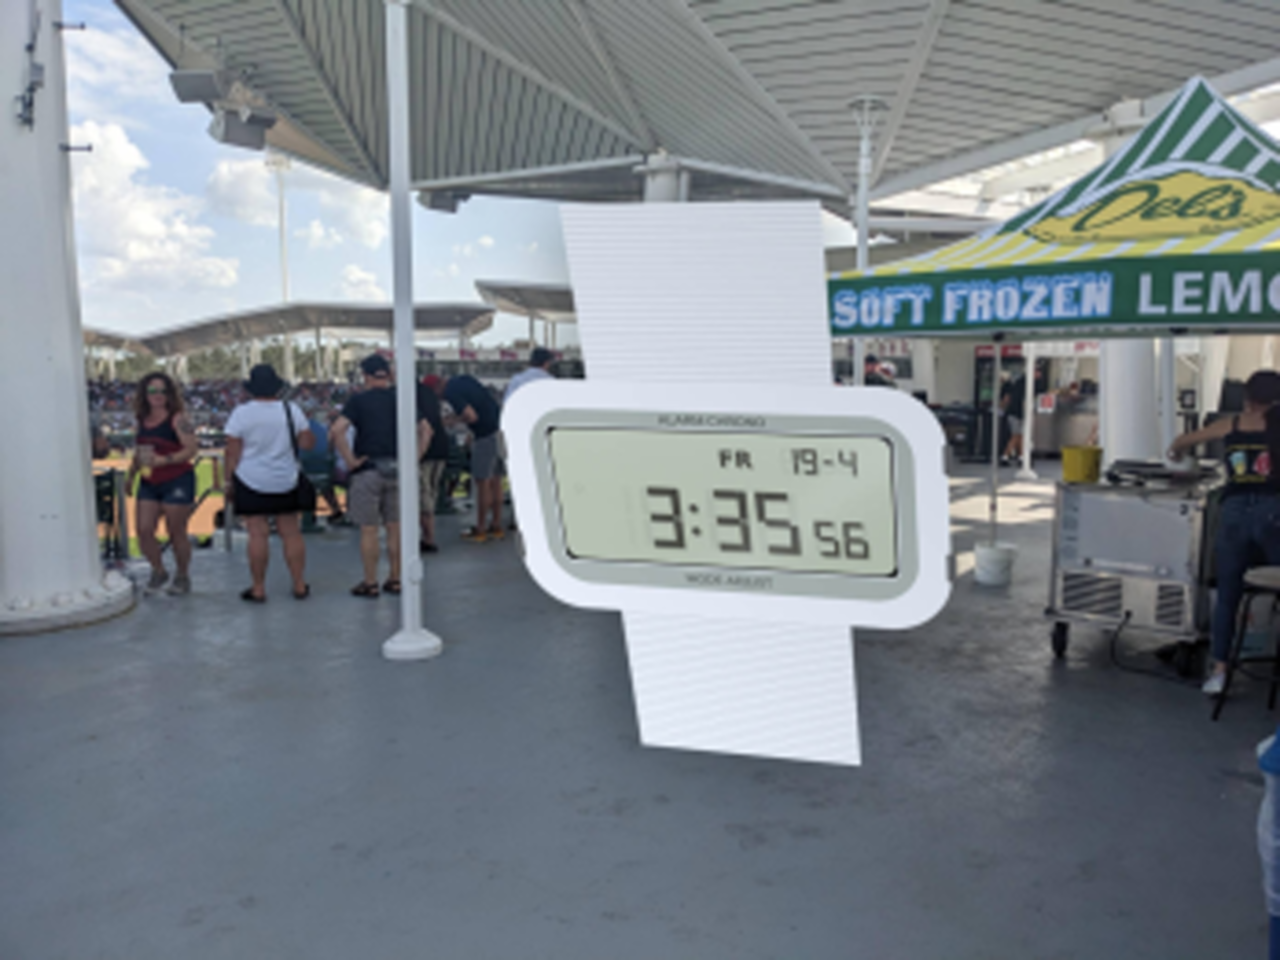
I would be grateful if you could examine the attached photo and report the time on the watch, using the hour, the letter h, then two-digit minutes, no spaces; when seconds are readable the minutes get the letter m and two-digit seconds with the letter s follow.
3h35m56s
